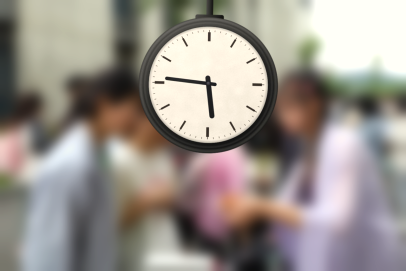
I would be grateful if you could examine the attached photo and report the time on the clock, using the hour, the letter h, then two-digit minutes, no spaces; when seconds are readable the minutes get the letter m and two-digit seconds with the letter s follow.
5h46
